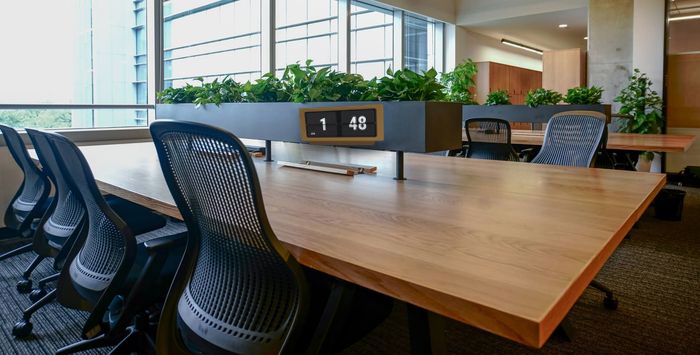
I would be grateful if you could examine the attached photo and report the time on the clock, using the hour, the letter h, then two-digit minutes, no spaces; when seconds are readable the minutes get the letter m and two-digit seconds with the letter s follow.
1h48
